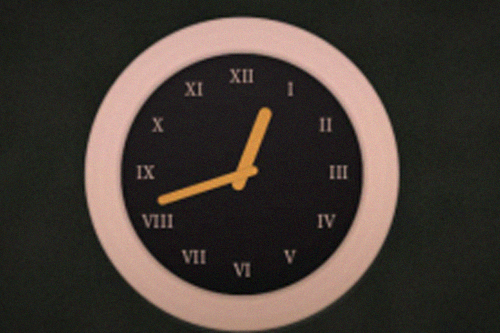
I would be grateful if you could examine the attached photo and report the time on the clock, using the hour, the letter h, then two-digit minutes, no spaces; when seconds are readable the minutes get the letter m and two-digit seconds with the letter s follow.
12h42
